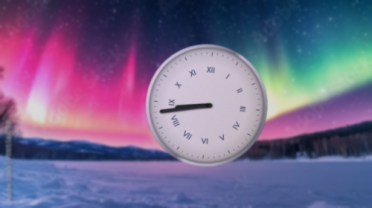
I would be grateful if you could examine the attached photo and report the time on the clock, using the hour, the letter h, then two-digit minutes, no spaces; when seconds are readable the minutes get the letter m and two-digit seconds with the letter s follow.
8h43
